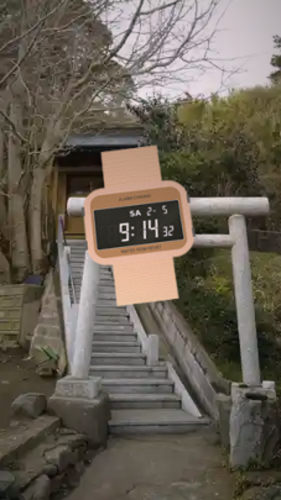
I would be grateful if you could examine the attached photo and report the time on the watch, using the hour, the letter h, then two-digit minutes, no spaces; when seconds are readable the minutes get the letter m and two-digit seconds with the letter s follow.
9h14m32s
